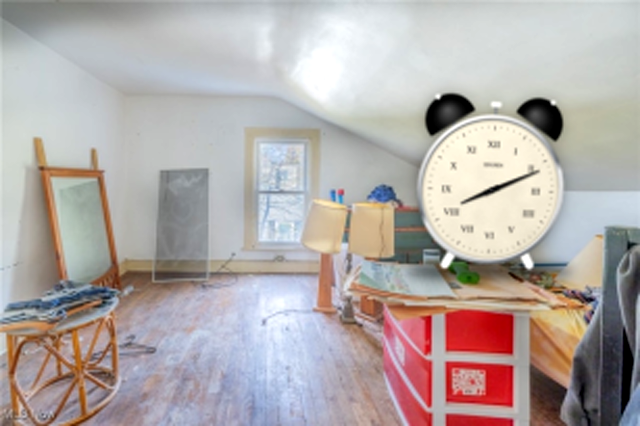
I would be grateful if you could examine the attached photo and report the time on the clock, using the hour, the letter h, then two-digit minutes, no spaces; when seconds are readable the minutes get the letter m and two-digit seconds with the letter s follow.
8h11
